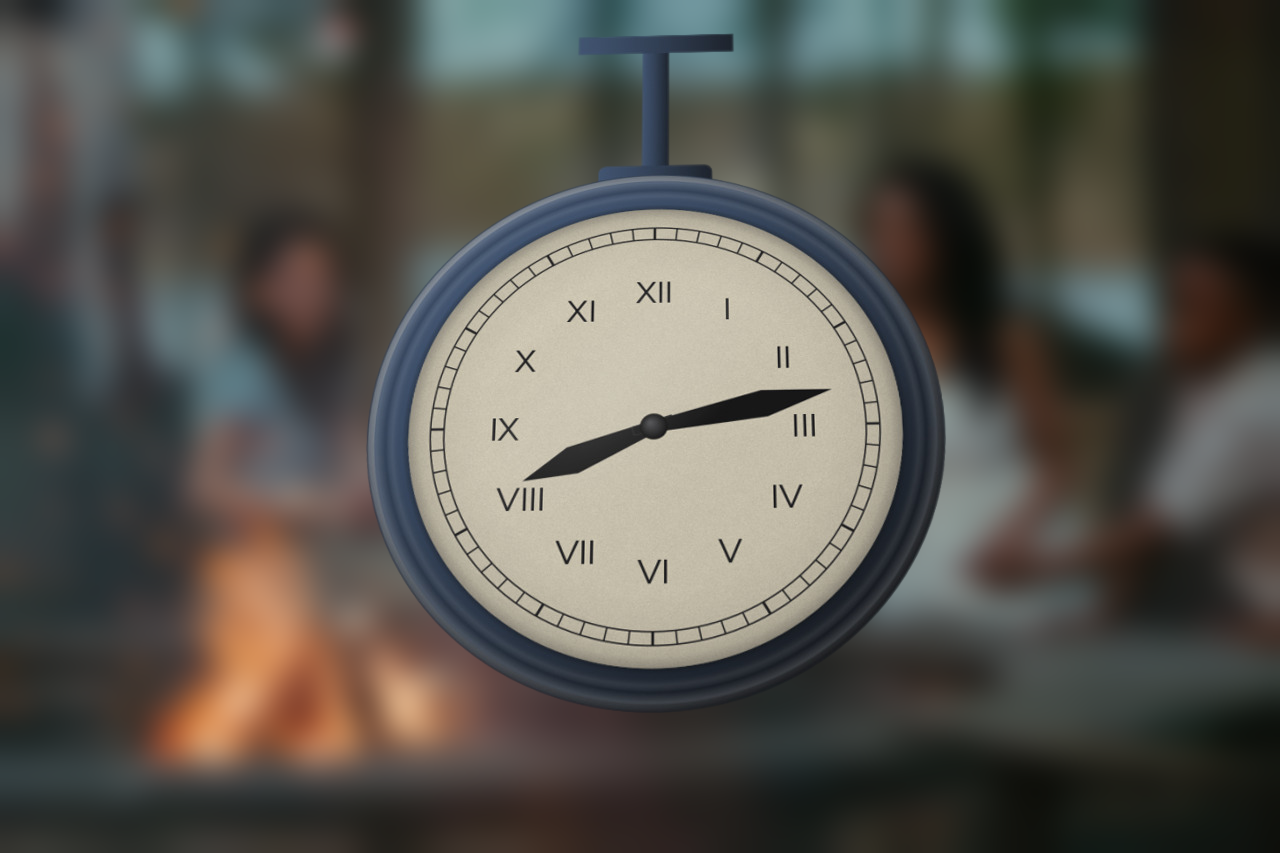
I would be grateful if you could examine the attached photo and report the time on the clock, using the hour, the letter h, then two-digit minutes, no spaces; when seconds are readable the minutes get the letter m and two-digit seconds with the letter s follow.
8h13
